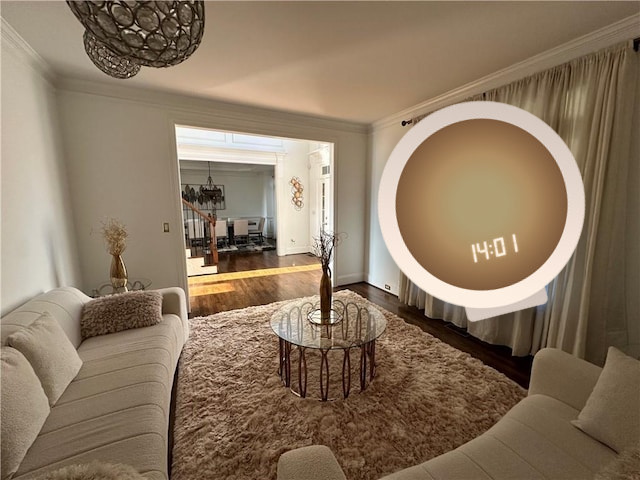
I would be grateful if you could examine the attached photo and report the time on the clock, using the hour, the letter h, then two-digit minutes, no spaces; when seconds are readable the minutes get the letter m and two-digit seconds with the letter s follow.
14h01
